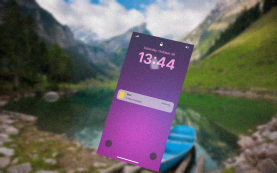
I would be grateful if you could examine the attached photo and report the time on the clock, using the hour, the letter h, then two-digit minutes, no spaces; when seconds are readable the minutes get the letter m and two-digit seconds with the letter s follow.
13h44
